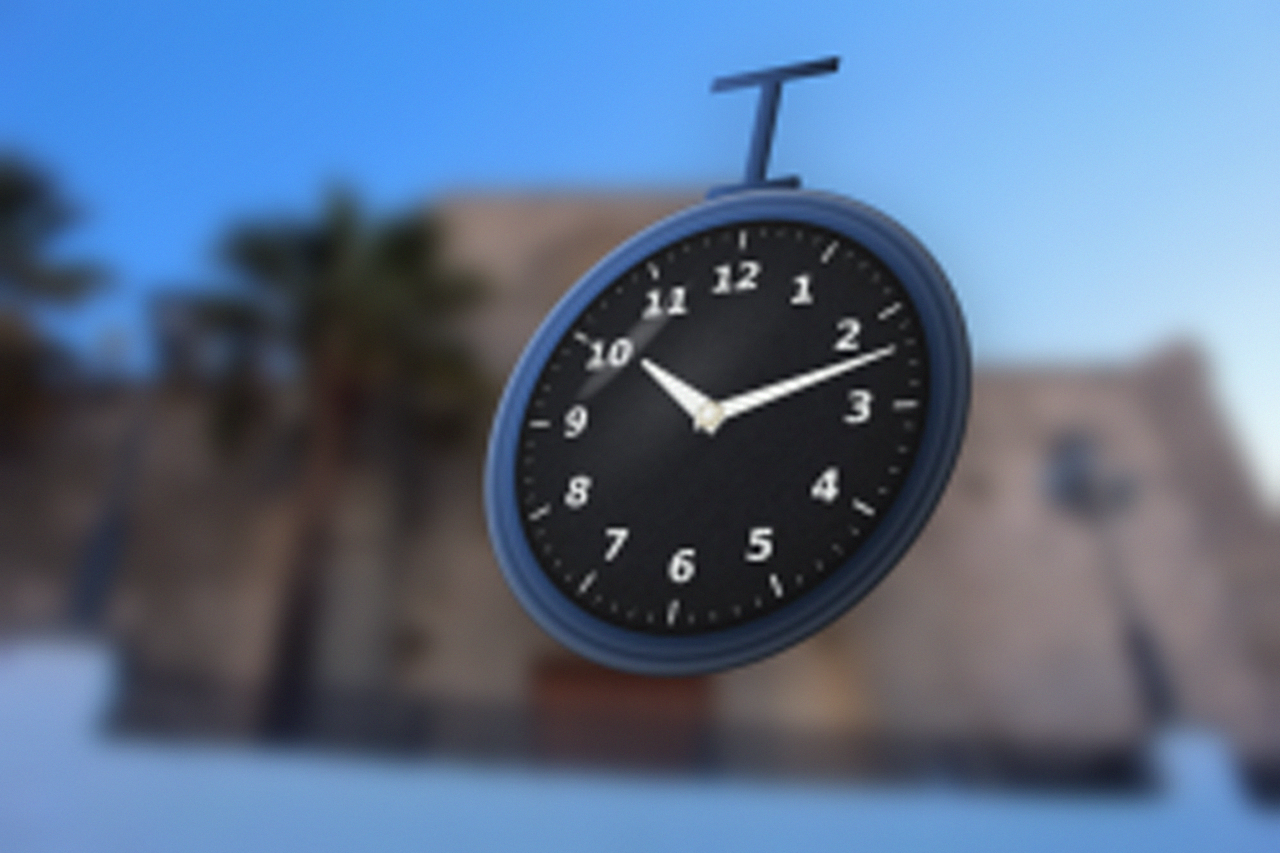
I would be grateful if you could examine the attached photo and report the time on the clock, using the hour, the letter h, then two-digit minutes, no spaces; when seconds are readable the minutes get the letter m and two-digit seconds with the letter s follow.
10h12
